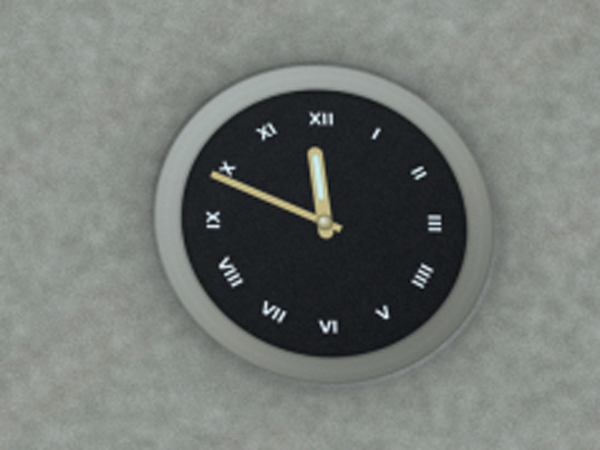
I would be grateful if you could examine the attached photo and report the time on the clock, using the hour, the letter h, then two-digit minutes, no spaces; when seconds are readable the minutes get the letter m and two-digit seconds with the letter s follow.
11h49
